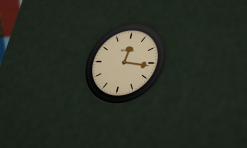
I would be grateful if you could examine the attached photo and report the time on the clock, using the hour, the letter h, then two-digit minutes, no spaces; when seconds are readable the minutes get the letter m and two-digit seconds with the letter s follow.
12h16
